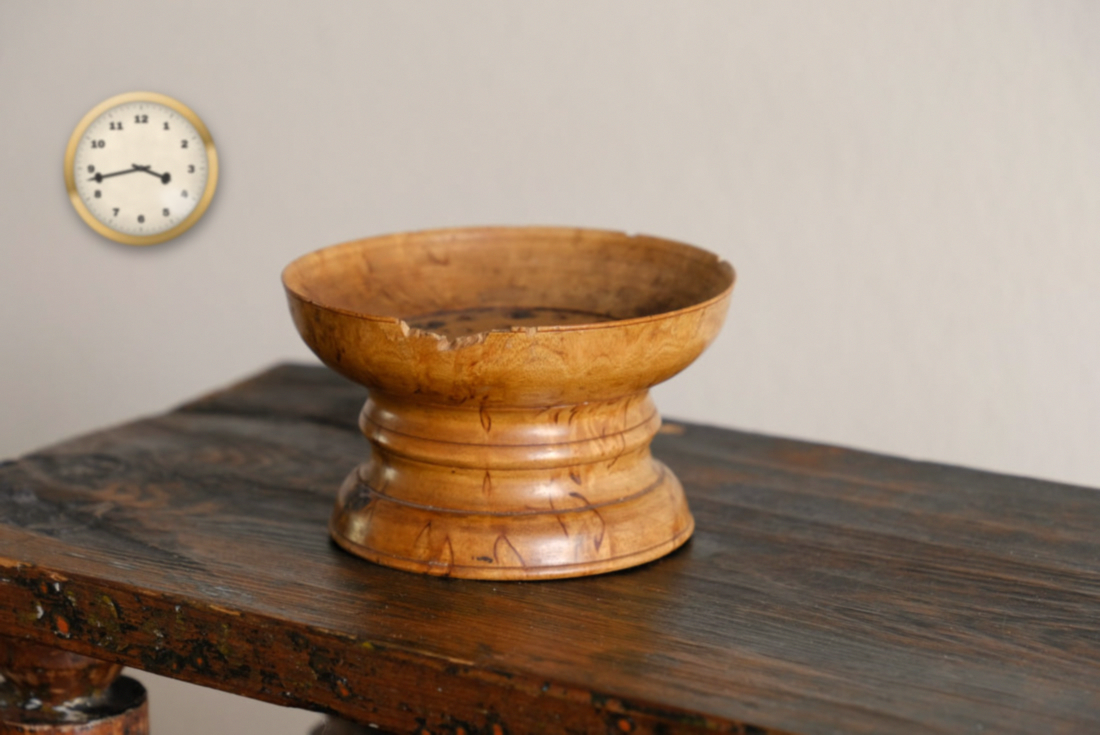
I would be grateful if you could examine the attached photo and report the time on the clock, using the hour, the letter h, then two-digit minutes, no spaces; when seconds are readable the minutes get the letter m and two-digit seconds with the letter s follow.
3h43
